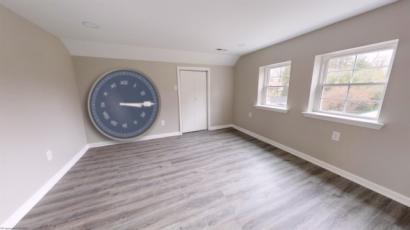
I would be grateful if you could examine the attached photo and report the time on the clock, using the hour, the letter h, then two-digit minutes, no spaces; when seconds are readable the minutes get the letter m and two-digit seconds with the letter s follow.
3h15
